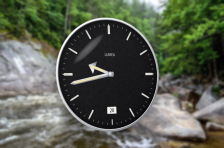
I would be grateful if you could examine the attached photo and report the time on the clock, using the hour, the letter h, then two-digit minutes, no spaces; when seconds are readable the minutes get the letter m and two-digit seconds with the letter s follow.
9h43
